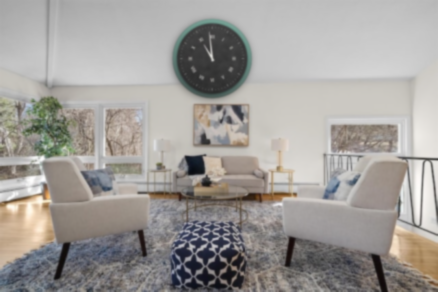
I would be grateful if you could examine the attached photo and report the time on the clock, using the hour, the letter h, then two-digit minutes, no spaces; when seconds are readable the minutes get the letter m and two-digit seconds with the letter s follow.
10h59
